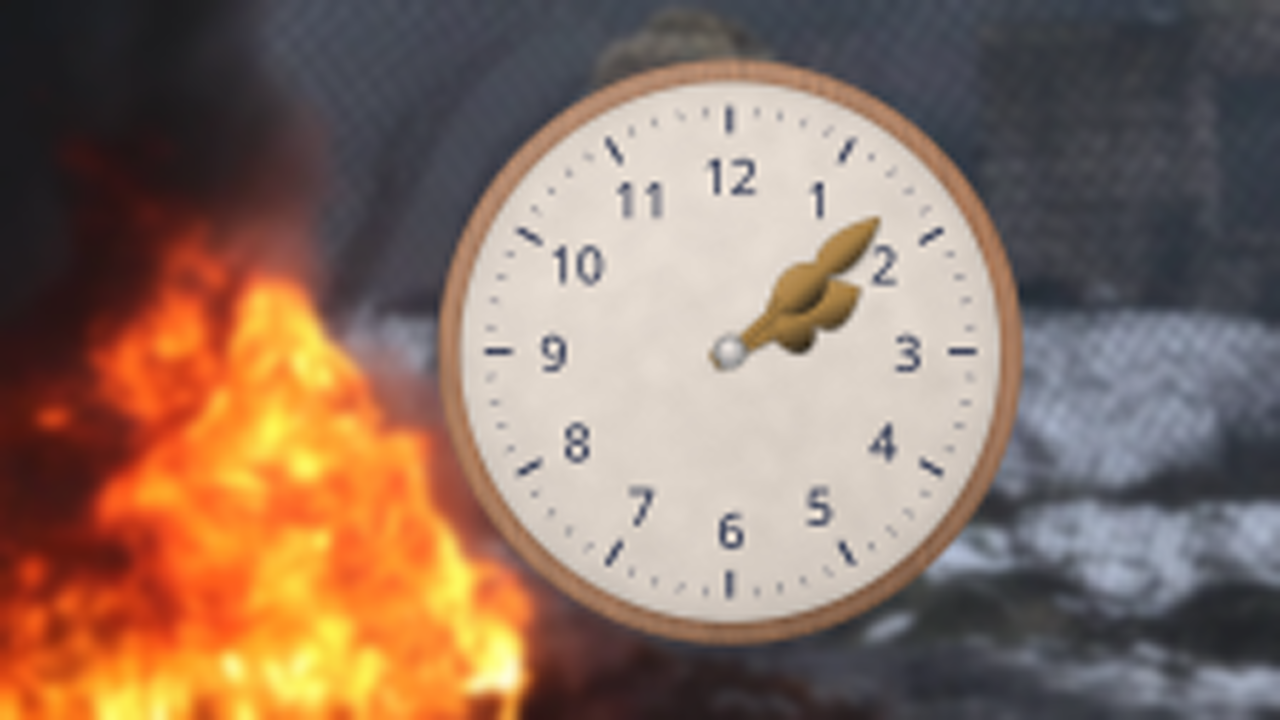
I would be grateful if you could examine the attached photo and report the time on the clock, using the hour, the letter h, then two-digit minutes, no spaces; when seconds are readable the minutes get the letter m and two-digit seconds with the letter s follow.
2h08
